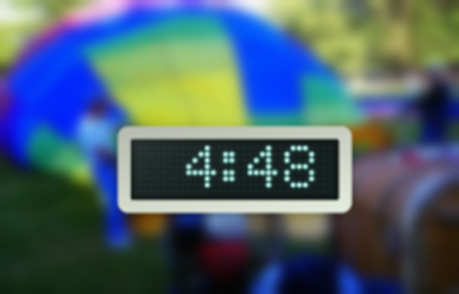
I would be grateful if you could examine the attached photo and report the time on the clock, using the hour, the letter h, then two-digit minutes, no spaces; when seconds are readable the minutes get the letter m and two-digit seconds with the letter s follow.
4h48
